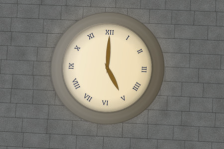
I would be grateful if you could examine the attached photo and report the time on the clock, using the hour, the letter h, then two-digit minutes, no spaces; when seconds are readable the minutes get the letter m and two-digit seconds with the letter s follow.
5h00
